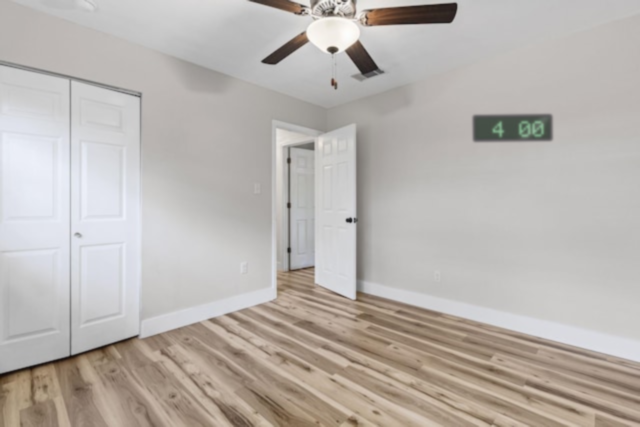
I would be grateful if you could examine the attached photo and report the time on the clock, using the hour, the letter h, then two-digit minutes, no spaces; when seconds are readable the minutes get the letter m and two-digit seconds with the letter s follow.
4h00
